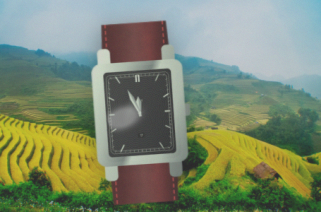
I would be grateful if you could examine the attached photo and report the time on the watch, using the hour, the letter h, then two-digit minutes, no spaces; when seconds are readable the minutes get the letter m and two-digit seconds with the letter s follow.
11h56
